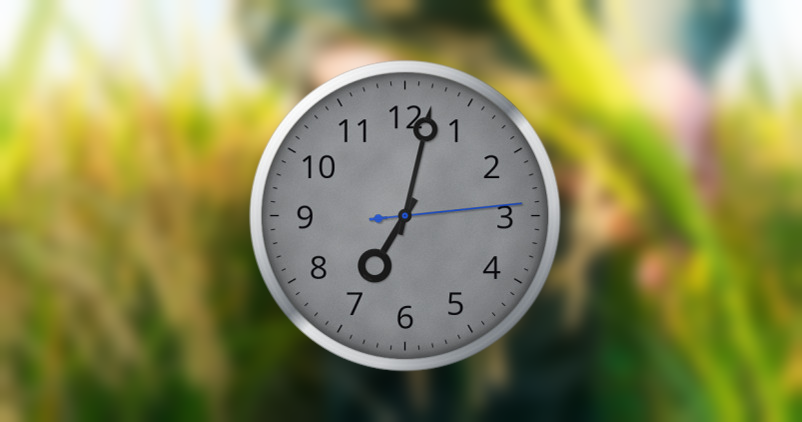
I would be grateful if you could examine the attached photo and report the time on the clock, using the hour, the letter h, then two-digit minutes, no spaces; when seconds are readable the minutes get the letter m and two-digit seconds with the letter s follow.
7h02m14s
